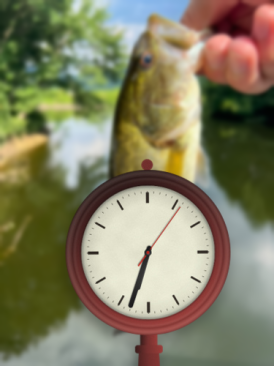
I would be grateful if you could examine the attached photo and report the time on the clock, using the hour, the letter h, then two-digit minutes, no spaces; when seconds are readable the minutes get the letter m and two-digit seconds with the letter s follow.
6h33m06s
